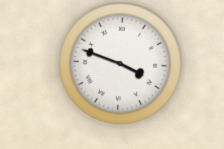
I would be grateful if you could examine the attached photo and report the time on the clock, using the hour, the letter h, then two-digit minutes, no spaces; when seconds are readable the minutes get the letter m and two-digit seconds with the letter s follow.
3h48
